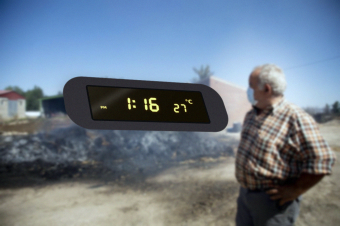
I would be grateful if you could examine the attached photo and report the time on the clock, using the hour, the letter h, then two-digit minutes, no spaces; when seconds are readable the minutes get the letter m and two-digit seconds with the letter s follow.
1h16
